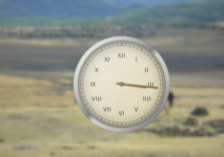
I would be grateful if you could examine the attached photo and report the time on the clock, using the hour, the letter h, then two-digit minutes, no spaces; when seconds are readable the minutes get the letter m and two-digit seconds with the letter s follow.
3h16
